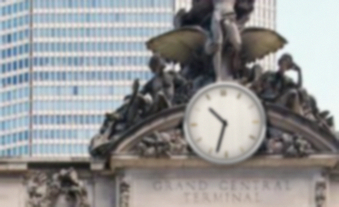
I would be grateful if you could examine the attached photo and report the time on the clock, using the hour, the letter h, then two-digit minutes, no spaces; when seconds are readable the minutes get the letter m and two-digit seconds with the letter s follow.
10h33
